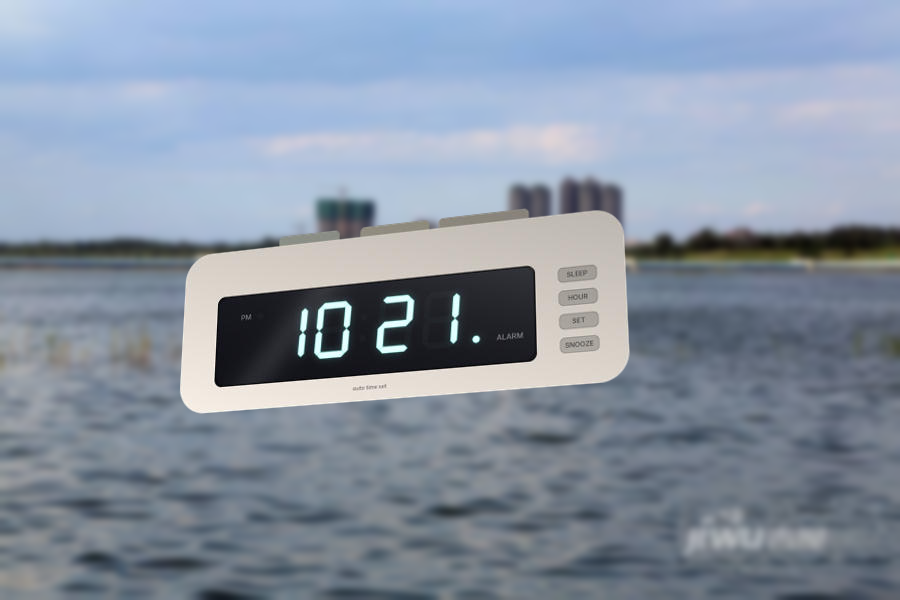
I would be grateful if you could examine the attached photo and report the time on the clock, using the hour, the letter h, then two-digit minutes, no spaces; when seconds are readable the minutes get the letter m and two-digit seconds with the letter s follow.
10h21
